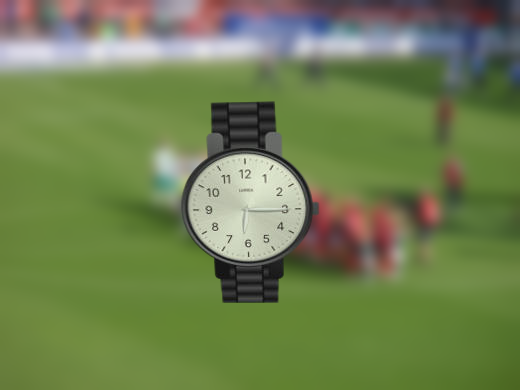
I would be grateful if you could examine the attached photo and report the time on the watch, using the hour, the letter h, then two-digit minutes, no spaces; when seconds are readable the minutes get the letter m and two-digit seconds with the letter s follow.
6h15
